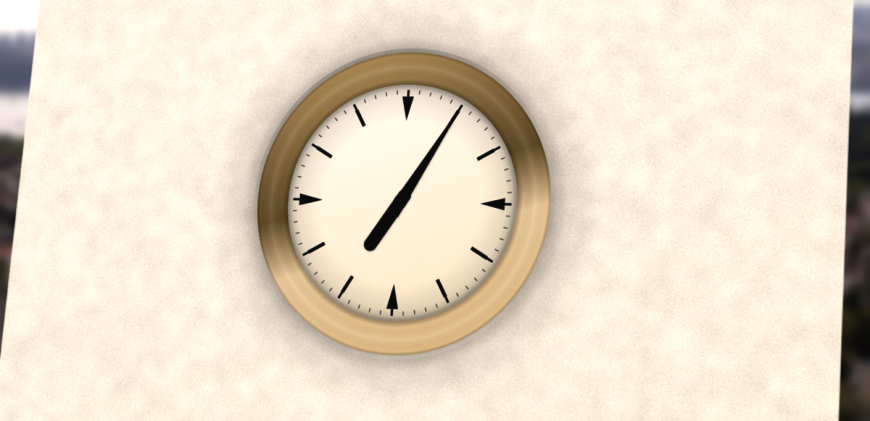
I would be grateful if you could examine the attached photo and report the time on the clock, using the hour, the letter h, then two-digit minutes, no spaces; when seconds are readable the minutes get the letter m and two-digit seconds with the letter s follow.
7h05
